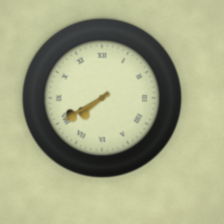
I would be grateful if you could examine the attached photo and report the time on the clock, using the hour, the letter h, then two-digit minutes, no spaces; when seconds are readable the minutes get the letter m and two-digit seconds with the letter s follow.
7h40
